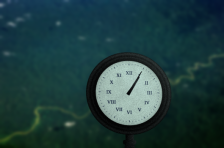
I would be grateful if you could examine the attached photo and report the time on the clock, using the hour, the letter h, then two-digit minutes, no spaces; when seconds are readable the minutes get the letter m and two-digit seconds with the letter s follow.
1h05
